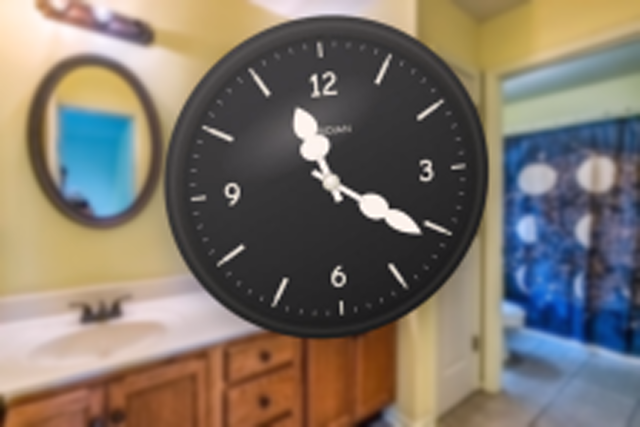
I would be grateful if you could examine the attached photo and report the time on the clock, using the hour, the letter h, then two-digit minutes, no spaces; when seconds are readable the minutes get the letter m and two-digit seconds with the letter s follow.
11h21
